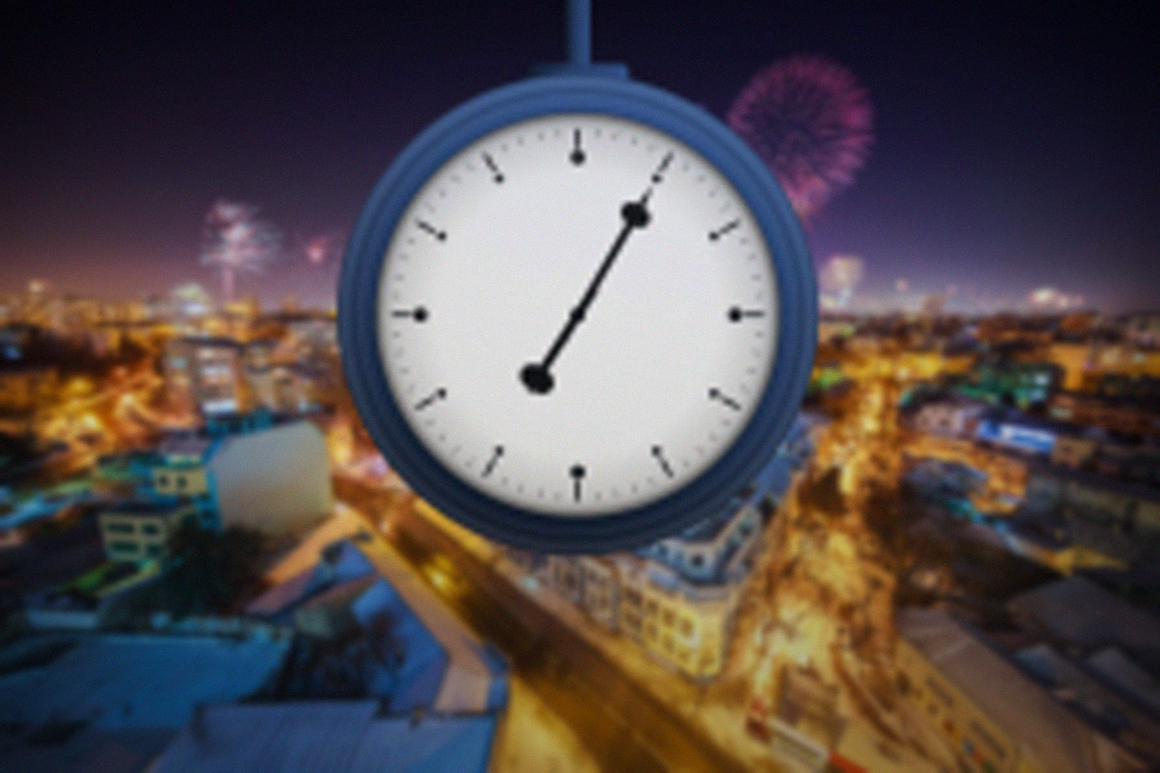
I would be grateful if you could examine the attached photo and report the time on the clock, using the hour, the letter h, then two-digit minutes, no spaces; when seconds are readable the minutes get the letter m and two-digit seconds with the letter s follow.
7h05
